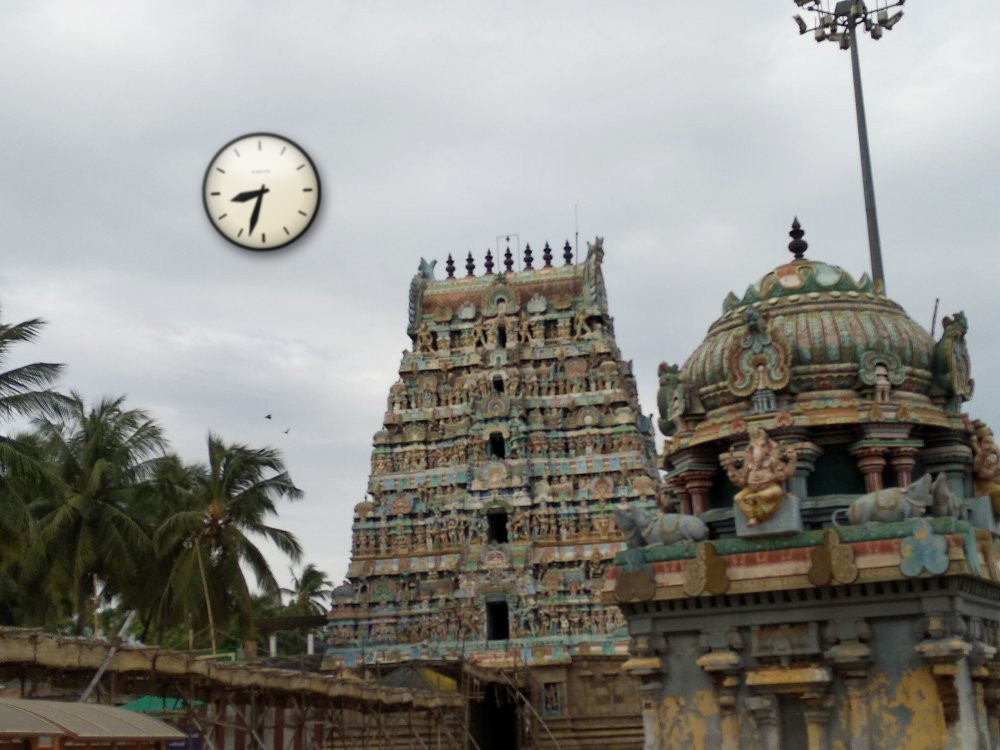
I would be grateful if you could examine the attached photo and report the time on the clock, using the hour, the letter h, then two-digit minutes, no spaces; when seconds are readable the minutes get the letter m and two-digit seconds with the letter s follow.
8h33
